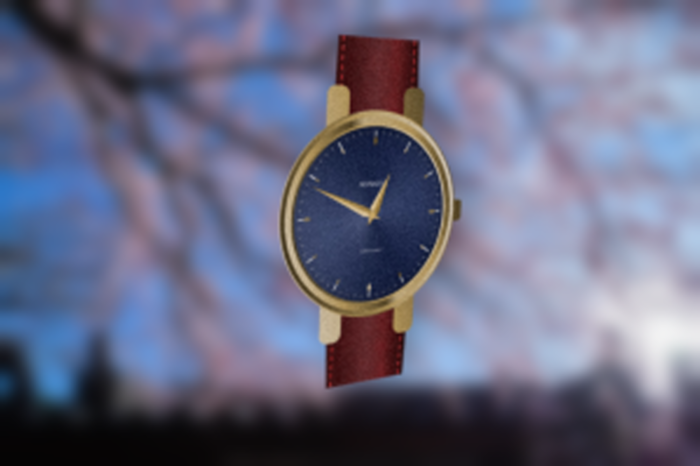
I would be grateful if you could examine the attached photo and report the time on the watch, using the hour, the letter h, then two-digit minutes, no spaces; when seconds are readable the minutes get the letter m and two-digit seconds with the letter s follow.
12h49
